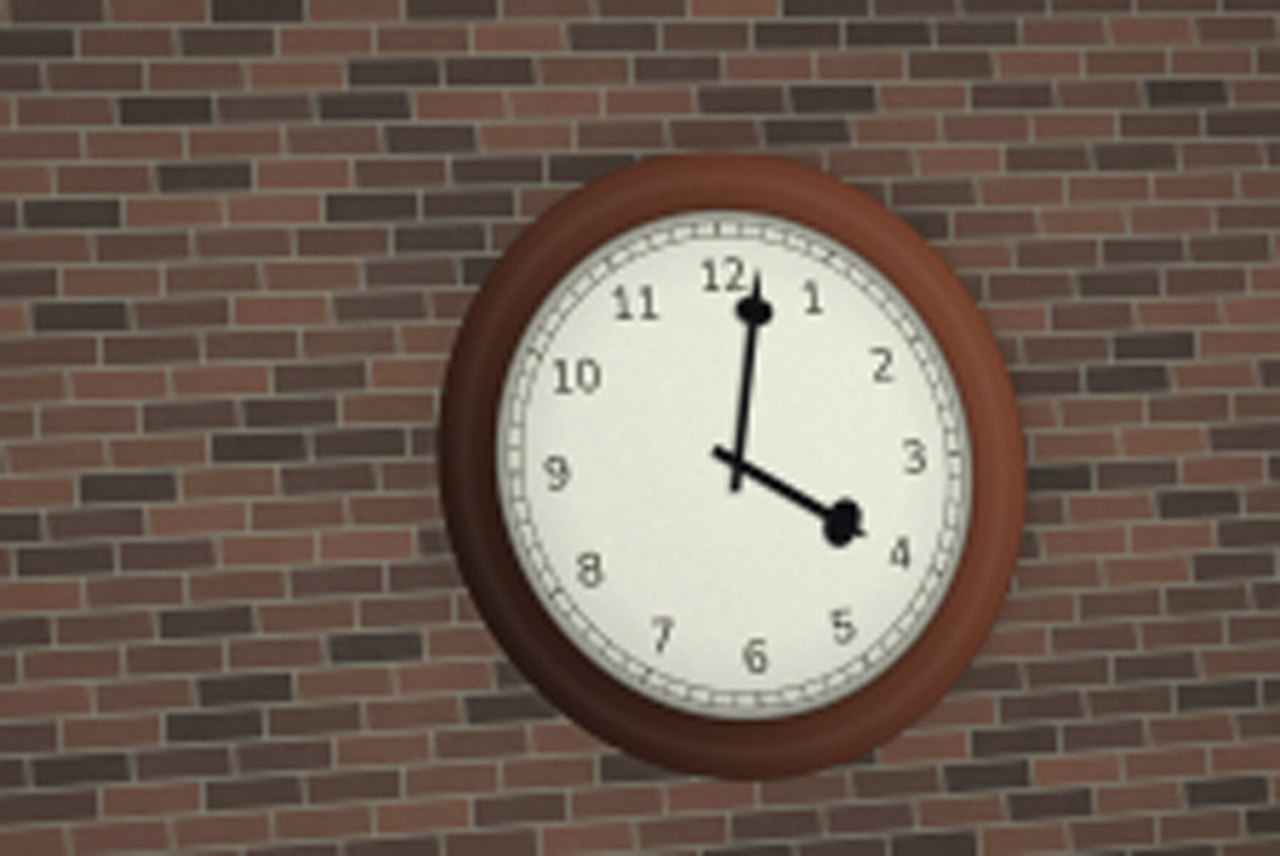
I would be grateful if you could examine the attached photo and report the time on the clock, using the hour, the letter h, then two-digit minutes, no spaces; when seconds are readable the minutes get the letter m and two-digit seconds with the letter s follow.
4h02
